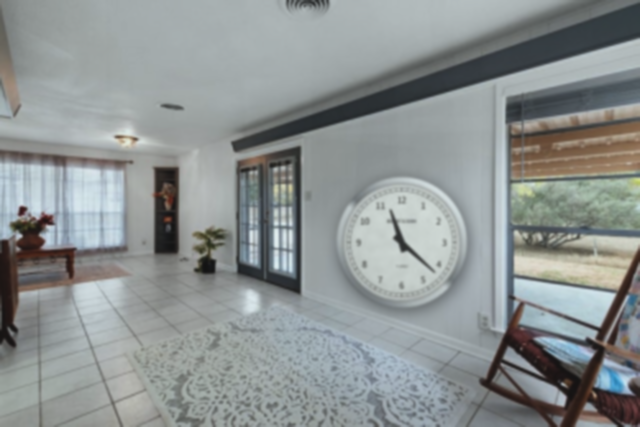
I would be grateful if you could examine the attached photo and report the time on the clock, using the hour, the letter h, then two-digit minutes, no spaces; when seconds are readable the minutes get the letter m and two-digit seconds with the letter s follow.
11h22
